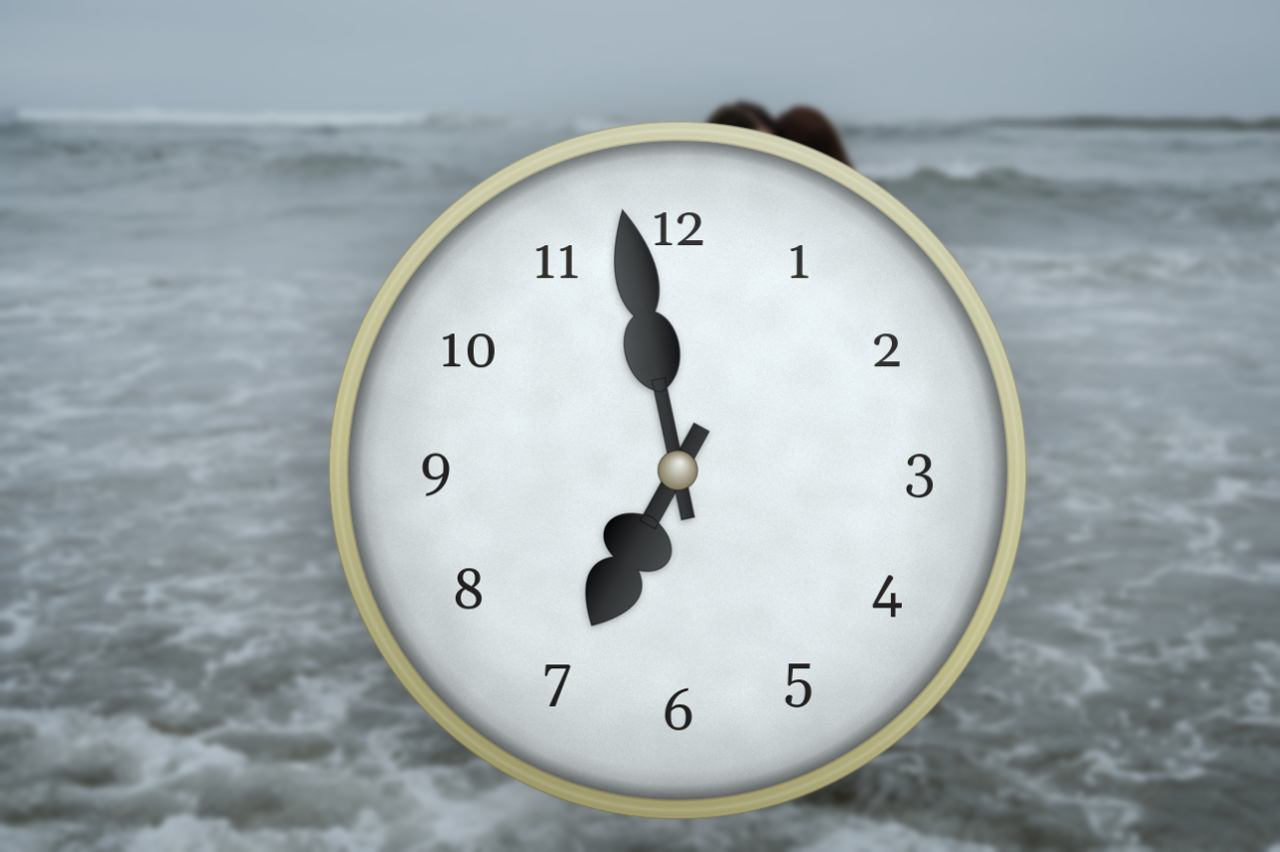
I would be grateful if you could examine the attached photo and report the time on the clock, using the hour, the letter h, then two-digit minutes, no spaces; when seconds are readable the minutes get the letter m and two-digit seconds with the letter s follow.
6h58
